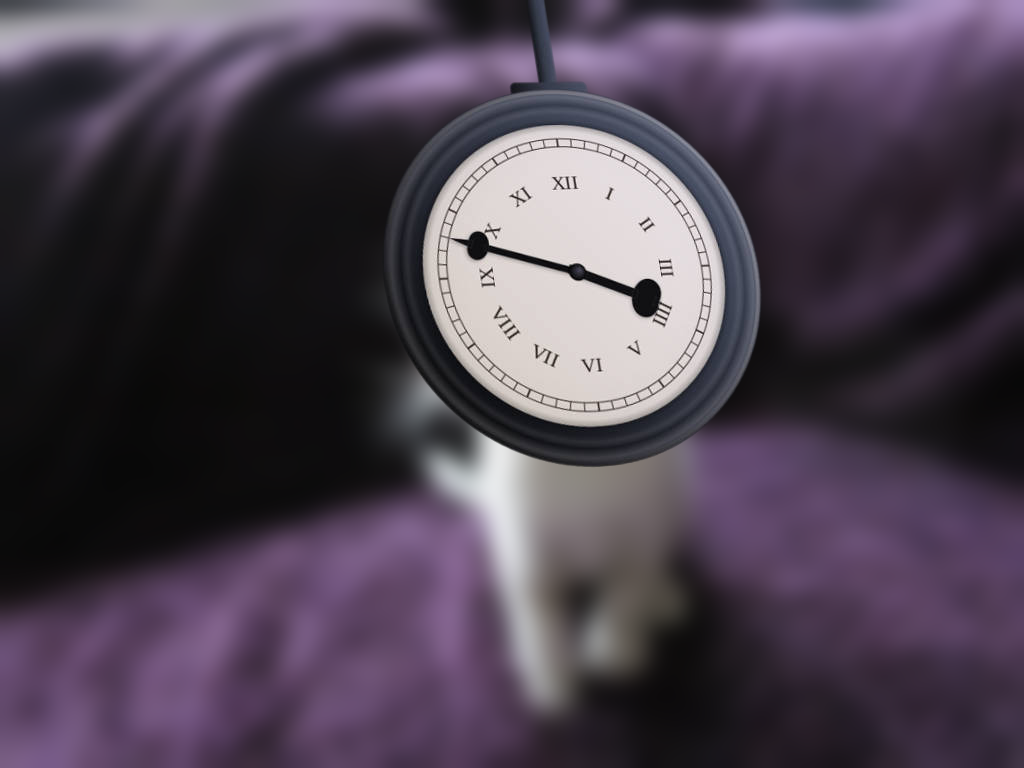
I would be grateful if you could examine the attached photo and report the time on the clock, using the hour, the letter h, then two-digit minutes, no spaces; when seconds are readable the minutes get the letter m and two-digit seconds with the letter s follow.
3h48
